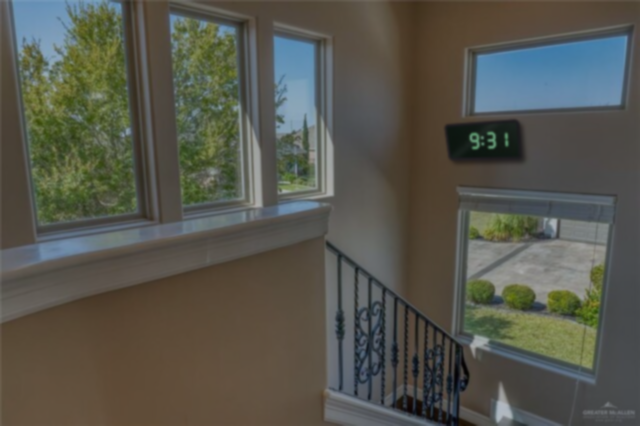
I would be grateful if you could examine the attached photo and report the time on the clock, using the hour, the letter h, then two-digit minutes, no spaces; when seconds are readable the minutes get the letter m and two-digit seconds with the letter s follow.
9h31
